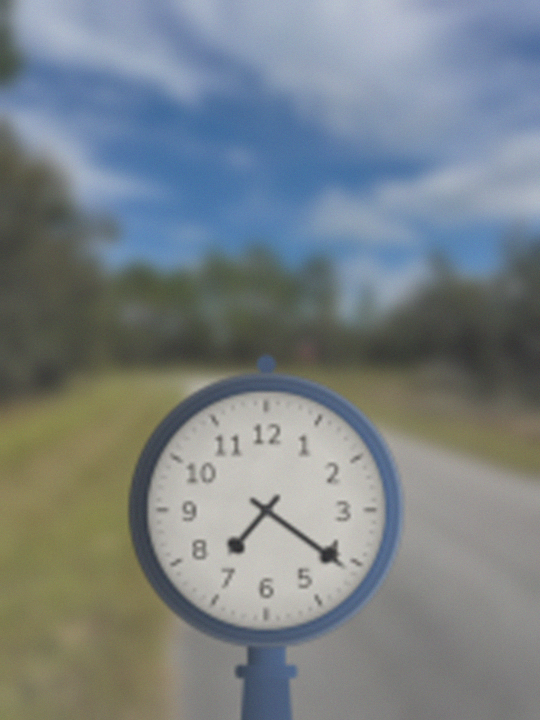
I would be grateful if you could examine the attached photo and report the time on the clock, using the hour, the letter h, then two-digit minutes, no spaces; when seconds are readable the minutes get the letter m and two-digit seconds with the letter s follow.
7h21
